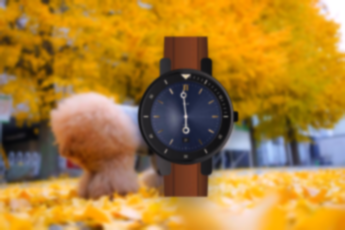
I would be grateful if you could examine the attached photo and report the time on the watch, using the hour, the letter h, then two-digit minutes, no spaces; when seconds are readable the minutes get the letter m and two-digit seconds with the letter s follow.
5h59
